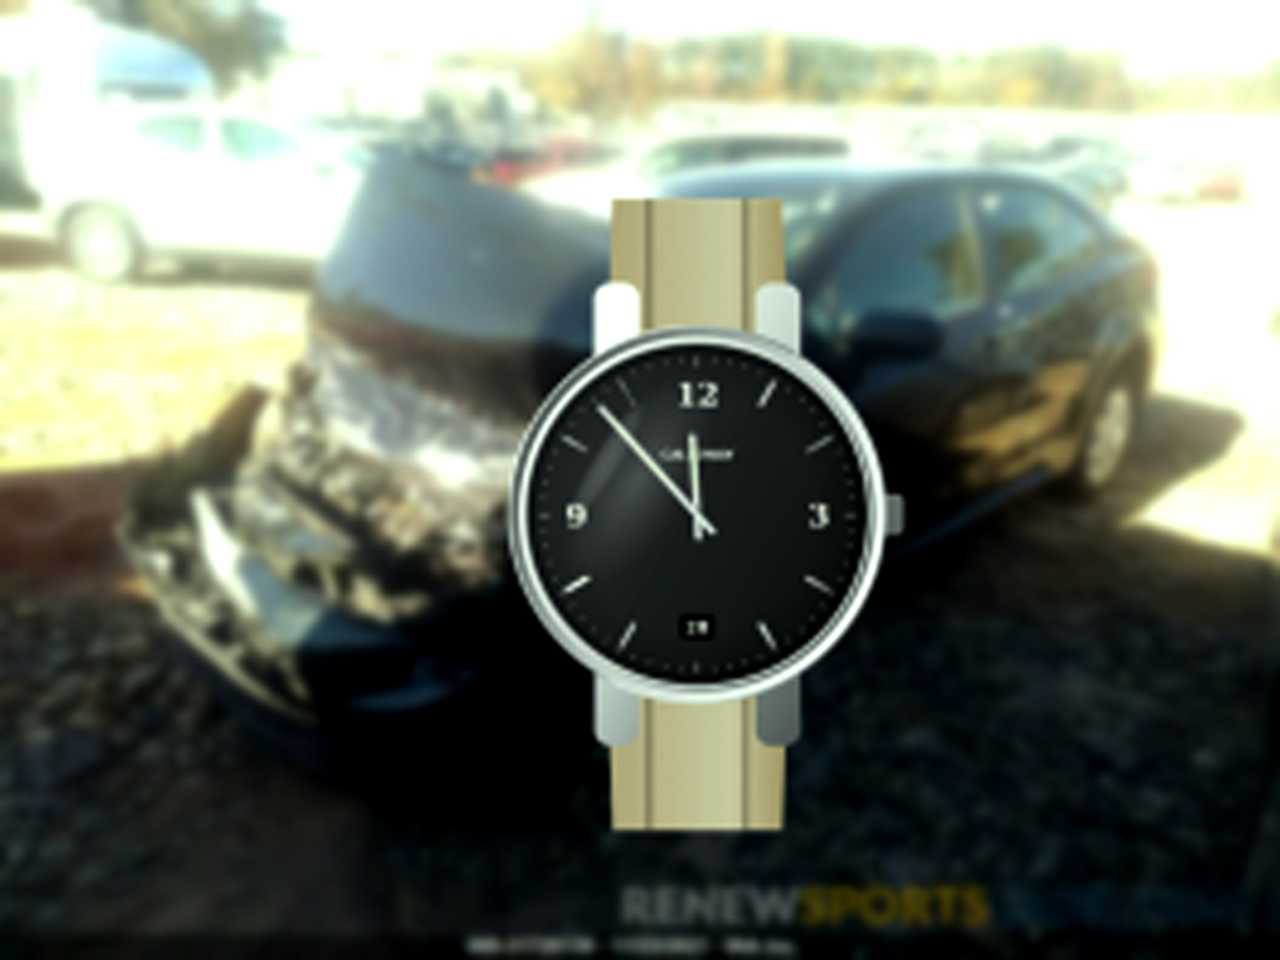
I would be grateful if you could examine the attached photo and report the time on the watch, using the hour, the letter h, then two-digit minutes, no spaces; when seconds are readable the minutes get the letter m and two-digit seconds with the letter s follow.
11h53
